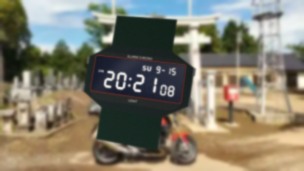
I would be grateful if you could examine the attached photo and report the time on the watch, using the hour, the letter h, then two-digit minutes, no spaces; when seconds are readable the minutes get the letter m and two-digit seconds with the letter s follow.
20h21m08s
